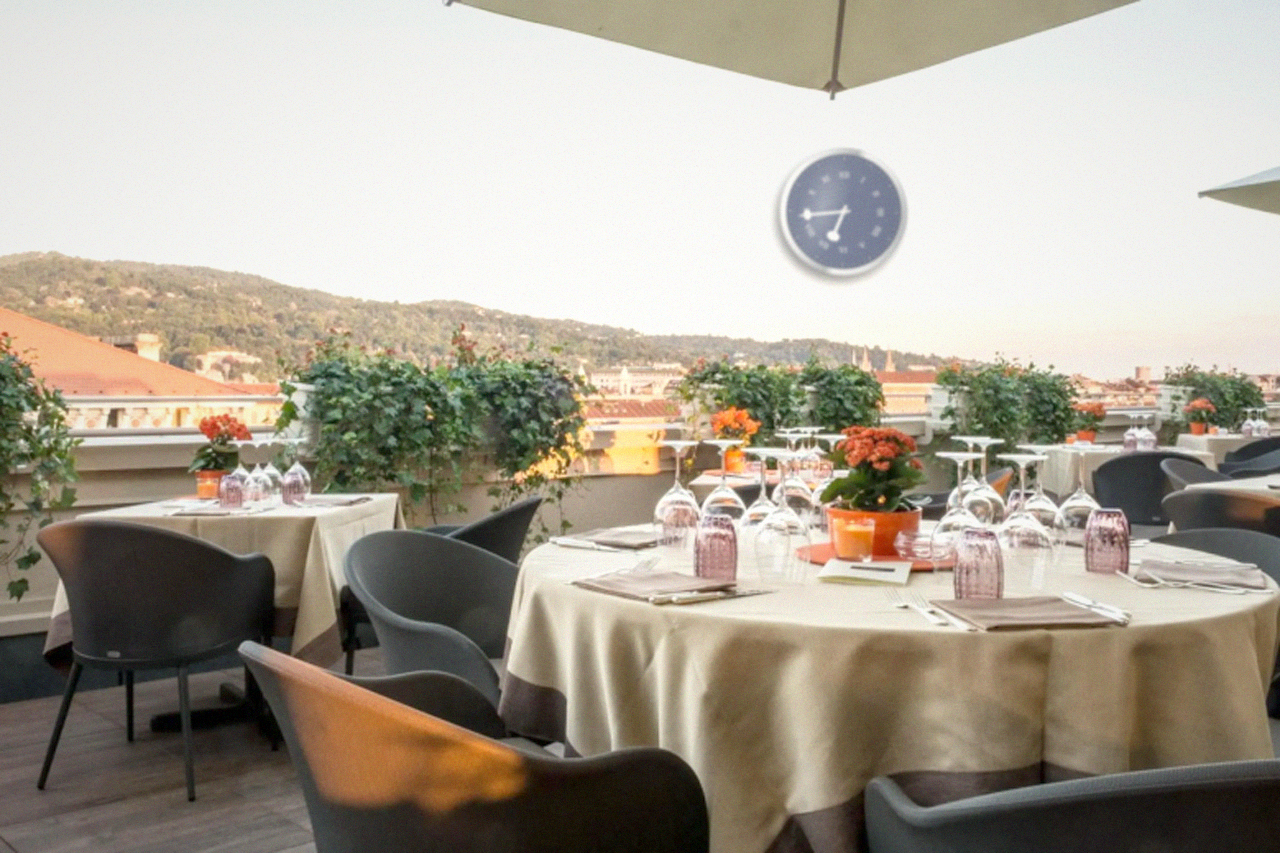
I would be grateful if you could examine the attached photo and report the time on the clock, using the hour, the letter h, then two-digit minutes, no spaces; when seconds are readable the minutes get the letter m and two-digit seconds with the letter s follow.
6h44
